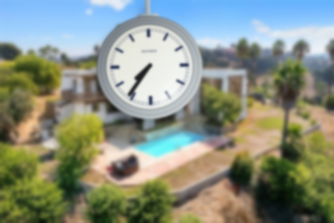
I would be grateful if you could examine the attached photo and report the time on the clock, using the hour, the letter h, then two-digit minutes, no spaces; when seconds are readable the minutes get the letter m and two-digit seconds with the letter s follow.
7h36
